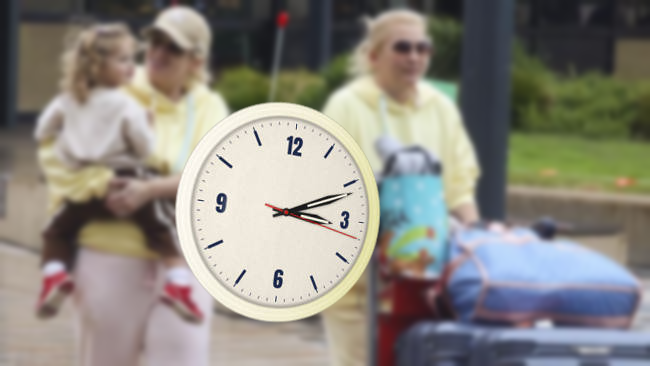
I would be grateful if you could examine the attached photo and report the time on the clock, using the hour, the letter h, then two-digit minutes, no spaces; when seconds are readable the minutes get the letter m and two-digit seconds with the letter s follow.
3h11m17s
